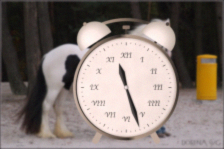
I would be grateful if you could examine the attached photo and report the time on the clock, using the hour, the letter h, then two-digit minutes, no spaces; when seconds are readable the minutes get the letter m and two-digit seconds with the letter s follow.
11h27
